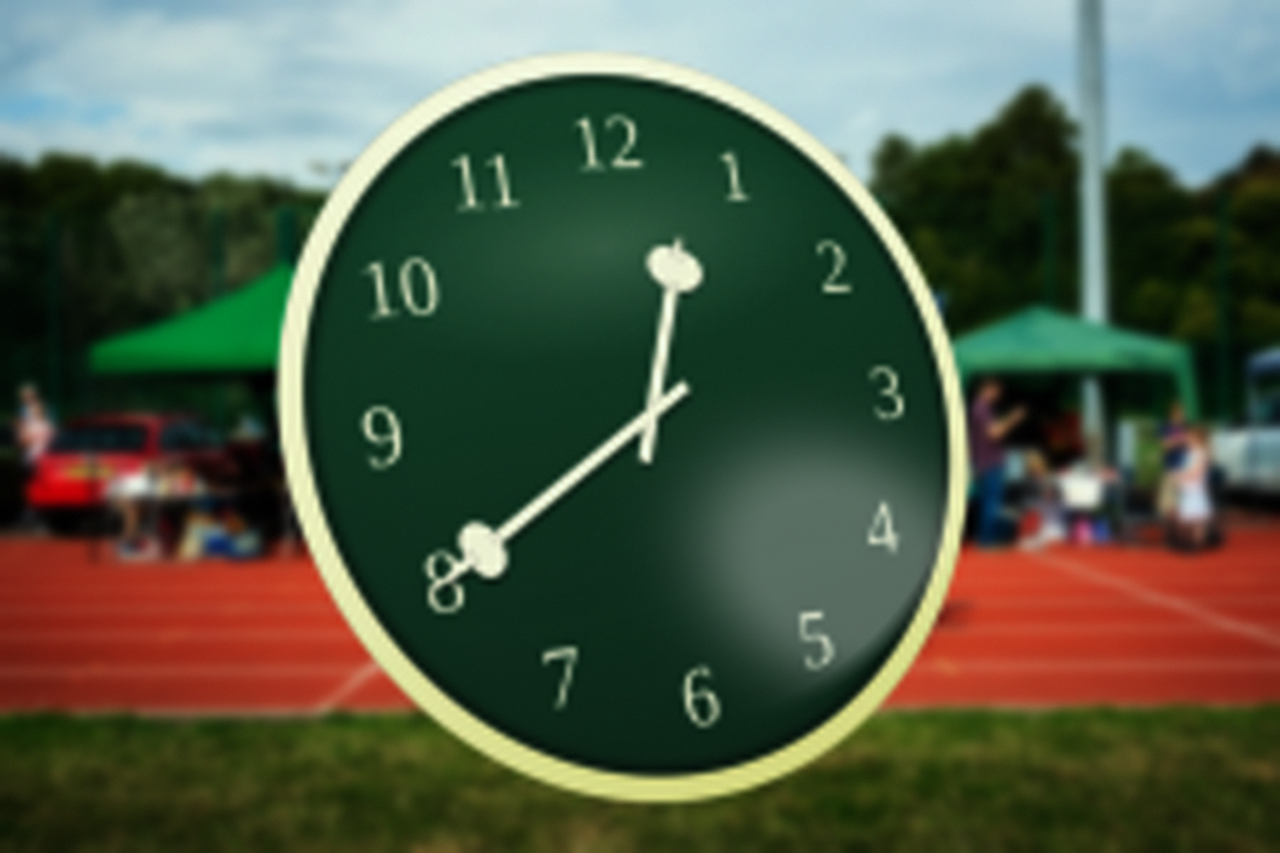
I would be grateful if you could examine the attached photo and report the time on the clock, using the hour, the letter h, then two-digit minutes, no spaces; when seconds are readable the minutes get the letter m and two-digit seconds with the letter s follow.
12h40
